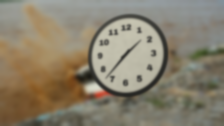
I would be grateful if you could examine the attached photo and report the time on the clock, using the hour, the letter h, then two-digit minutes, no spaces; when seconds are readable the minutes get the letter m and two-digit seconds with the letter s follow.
1h37
